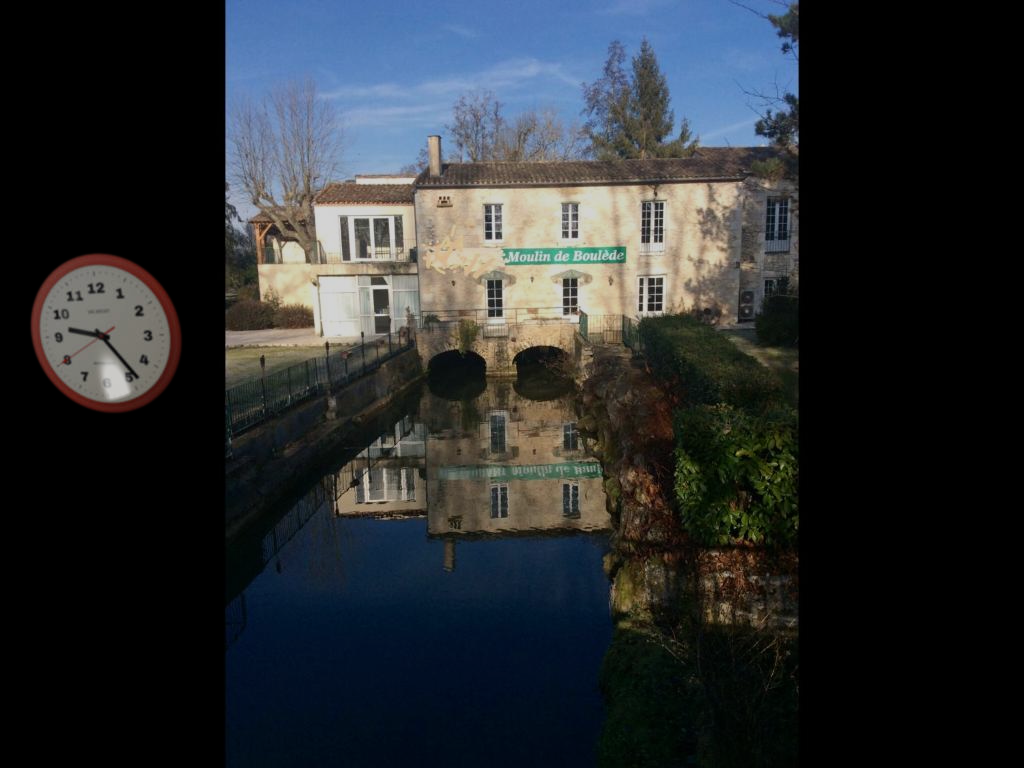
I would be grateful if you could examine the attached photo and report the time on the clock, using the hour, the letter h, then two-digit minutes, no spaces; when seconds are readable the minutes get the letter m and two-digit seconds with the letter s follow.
9h23m40s
